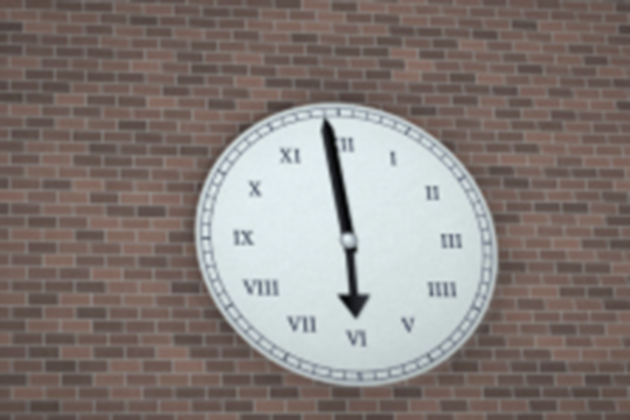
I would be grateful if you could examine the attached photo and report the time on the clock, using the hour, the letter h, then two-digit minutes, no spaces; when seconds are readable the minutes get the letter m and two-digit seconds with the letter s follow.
5h59
